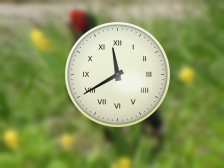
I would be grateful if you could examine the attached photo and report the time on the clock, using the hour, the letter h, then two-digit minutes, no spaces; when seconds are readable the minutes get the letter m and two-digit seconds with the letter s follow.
11h40
